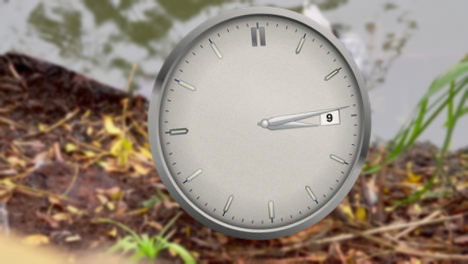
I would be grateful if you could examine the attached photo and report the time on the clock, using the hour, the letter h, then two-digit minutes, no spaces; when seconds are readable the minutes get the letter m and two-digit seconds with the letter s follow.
3h14
